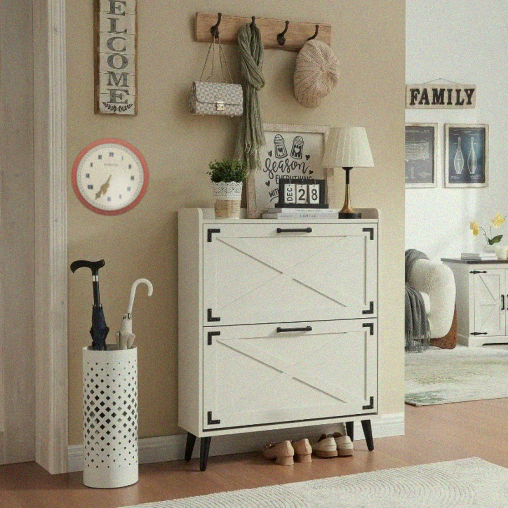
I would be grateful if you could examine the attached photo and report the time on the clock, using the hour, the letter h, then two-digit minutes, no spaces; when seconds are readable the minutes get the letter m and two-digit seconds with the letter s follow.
6h35
